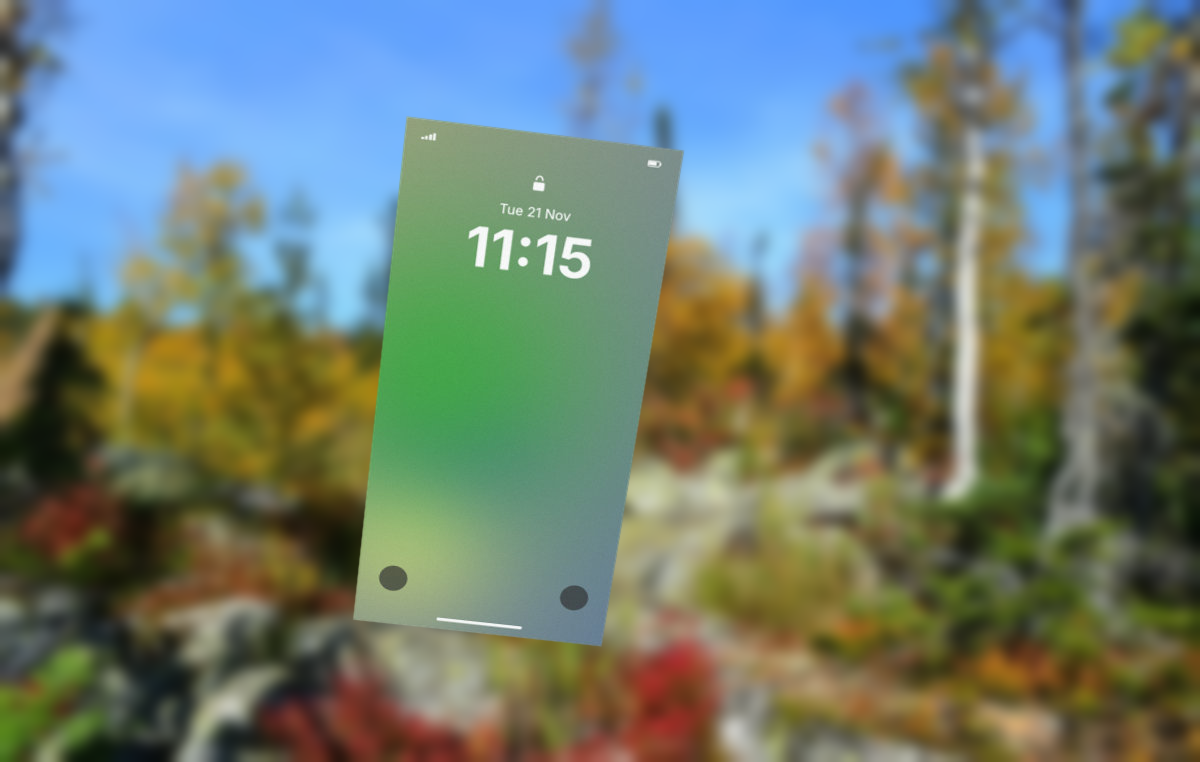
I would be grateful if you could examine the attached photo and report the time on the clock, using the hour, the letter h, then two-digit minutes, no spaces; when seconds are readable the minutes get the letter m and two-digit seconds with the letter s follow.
11h15
